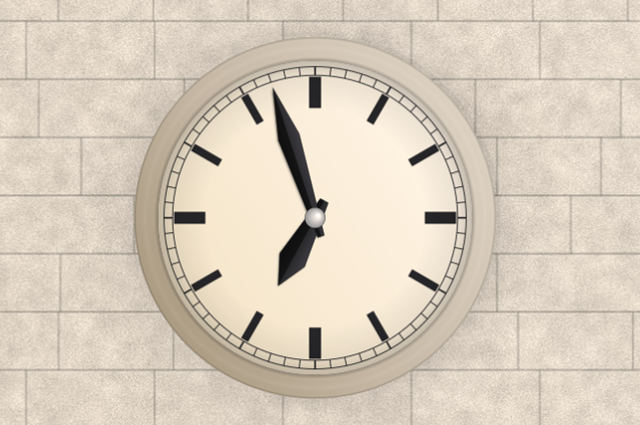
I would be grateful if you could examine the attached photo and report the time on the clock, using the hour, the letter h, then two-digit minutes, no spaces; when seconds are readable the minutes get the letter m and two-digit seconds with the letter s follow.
6h57
